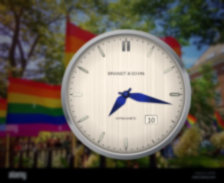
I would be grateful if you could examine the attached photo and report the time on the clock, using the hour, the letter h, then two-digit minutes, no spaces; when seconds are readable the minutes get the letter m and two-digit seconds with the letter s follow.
7h17
